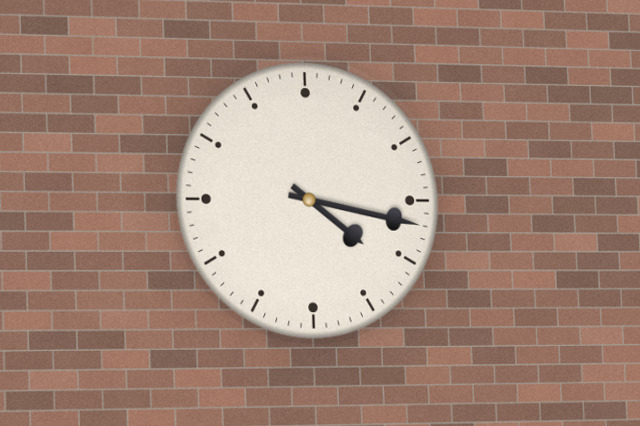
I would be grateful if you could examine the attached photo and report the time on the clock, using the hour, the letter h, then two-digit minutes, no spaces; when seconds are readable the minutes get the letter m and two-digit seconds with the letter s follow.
4h17
